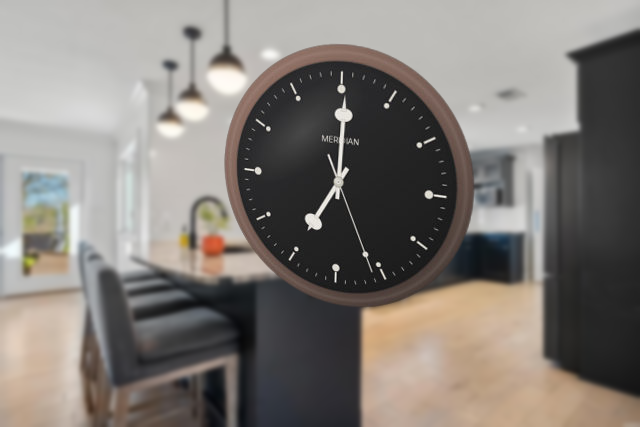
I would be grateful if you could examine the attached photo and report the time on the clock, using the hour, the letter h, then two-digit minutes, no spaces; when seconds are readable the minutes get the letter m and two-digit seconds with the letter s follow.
7h00m26s
